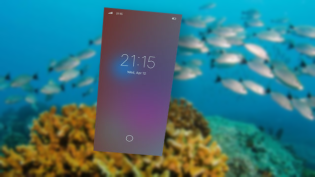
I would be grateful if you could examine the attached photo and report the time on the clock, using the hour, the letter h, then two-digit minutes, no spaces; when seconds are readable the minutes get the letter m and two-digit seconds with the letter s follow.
21h15
